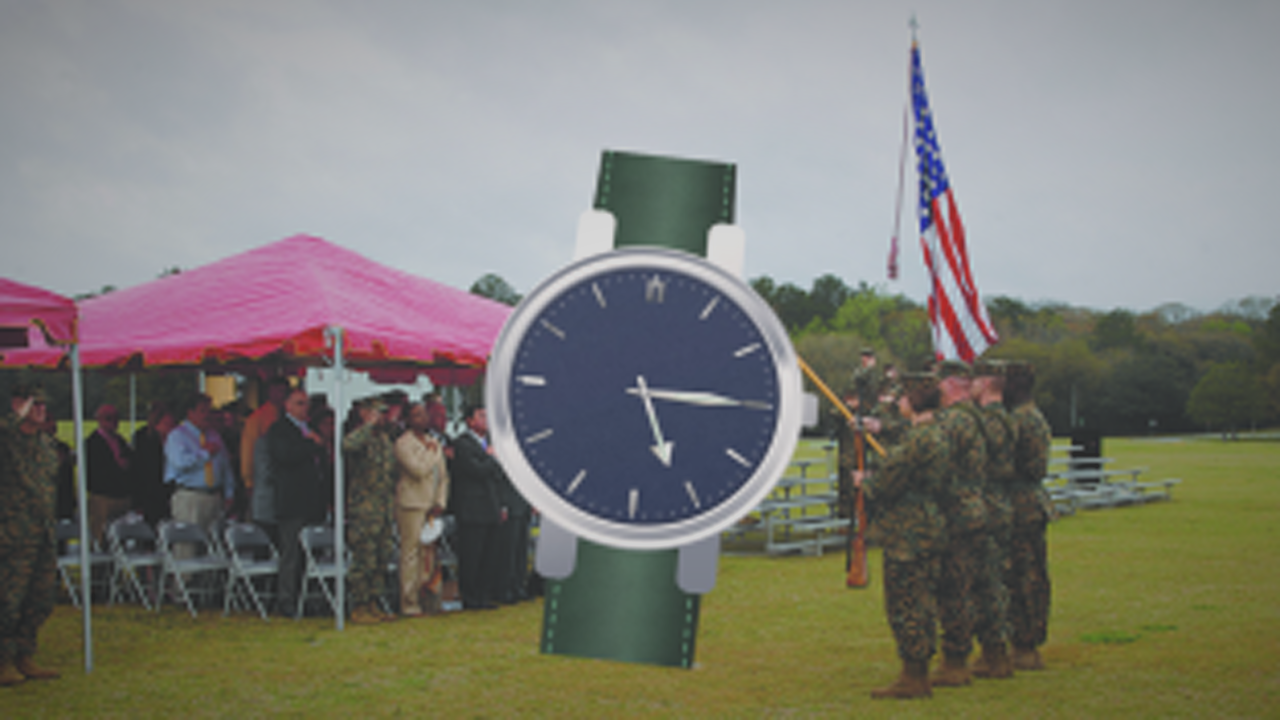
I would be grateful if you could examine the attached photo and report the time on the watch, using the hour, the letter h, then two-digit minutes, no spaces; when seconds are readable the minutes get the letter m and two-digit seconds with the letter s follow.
5h15
